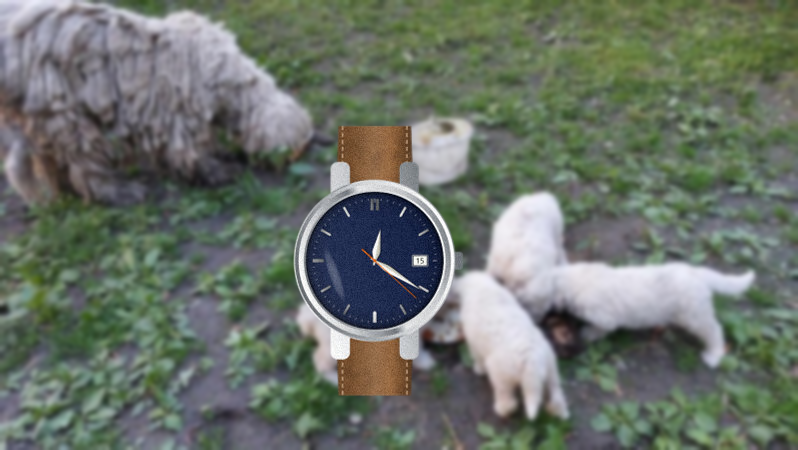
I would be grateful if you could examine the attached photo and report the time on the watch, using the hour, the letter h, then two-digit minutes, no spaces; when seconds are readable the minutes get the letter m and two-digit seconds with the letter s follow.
12h20m22s
